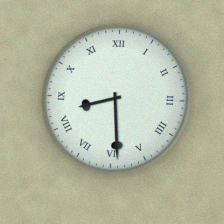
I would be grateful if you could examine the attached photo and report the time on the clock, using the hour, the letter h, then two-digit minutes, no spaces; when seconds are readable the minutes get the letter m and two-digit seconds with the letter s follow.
8h29
